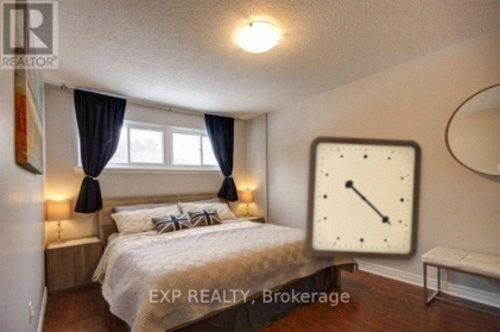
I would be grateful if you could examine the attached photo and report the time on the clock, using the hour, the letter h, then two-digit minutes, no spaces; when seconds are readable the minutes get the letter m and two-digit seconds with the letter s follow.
10h22
